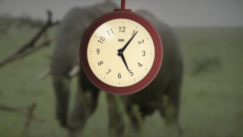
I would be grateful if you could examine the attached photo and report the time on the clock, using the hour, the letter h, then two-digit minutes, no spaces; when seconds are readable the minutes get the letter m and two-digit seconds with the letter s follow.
5h06
